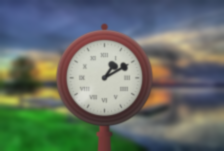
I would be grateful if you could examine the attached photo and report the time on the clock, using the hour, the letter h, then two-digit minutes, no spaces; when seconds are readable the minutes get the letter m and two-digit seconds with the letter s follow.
1h10
